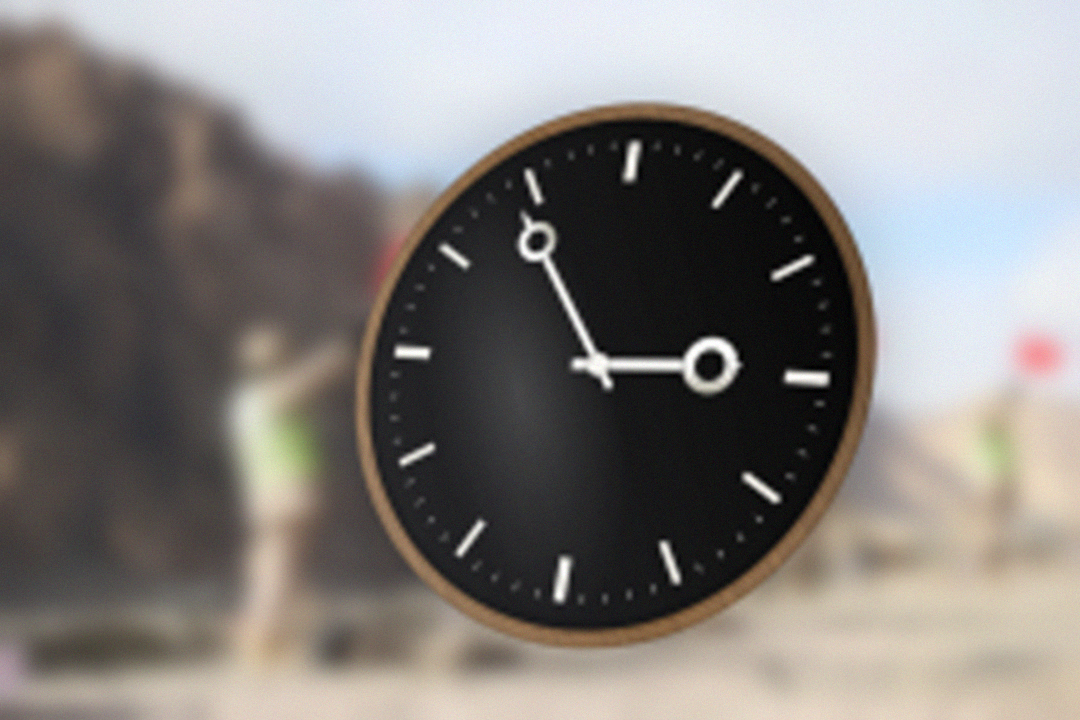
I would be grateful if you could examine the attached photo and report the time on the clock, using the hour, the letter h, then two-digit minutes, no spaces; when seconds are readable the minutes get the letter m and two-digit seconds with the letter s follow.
2h54
